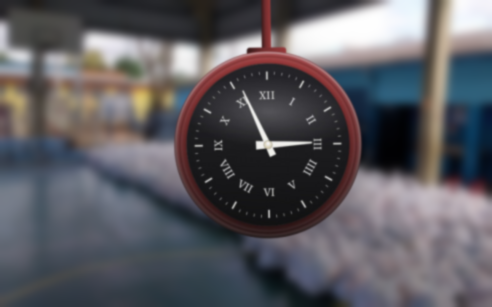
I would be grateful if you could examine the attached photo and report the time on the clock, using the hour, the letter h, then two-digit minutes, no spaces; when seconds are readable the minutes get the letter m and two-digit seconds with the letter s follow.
2h56
